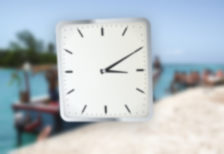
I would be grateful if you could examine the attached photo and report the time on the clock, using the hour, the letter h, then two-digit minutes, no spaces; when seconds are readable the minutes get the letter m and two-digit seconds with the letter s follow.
3h10
